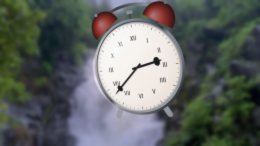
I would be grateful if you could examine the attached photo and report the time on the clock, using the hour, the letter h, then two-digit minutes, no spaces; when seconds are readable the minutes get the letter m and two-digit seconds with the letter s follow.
2h38
